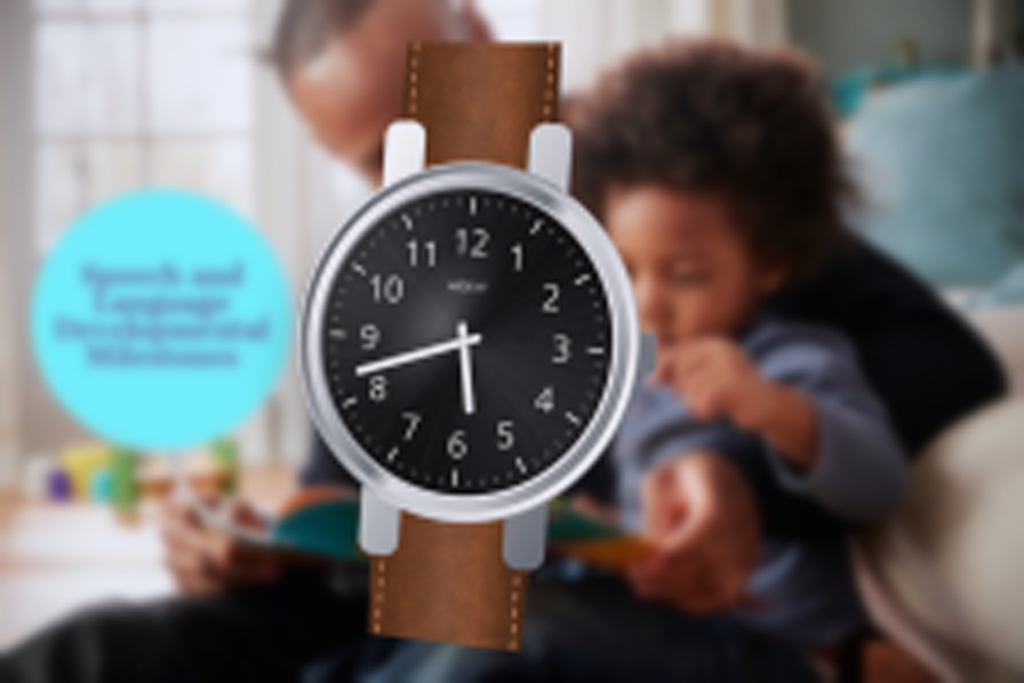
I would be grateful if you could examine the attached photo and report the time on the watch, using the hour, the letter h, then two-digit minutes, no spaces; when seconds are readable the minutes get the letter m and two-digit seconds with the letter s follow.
5h42
